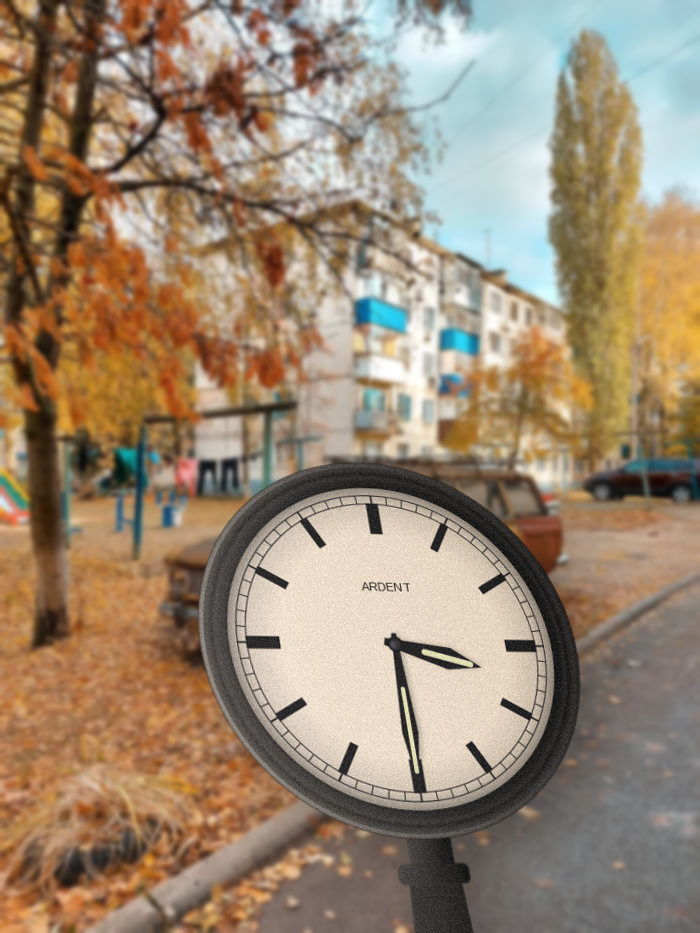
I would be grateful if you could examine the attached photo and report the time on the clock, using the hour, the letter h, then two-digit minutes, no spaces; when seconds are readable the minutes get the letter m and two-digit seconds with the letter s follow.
3h30
